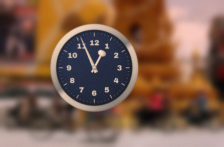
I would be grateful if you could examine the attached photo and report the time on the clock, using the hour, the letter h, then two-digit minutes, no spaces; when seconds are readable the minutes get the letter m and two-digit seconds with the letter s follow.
12h56
